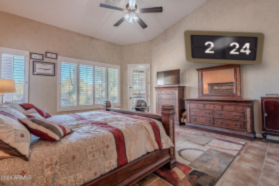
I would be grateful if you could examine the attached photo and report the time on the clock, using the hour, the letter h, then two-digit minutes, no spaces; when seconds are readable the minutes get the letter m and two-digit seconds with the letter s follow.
2h24
